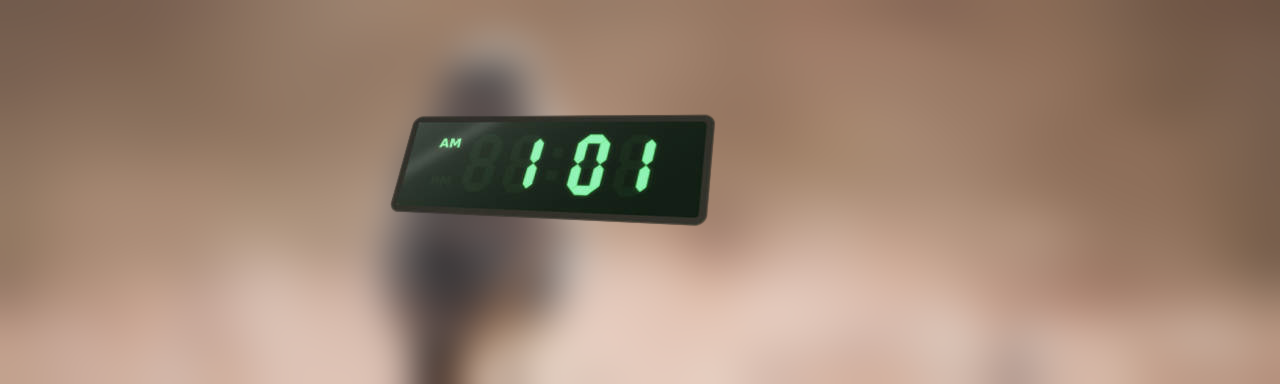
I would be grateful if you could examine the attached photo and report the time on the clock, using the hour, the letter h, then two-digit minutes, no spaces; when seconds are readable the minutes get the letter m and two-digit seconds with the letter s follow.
1h01
